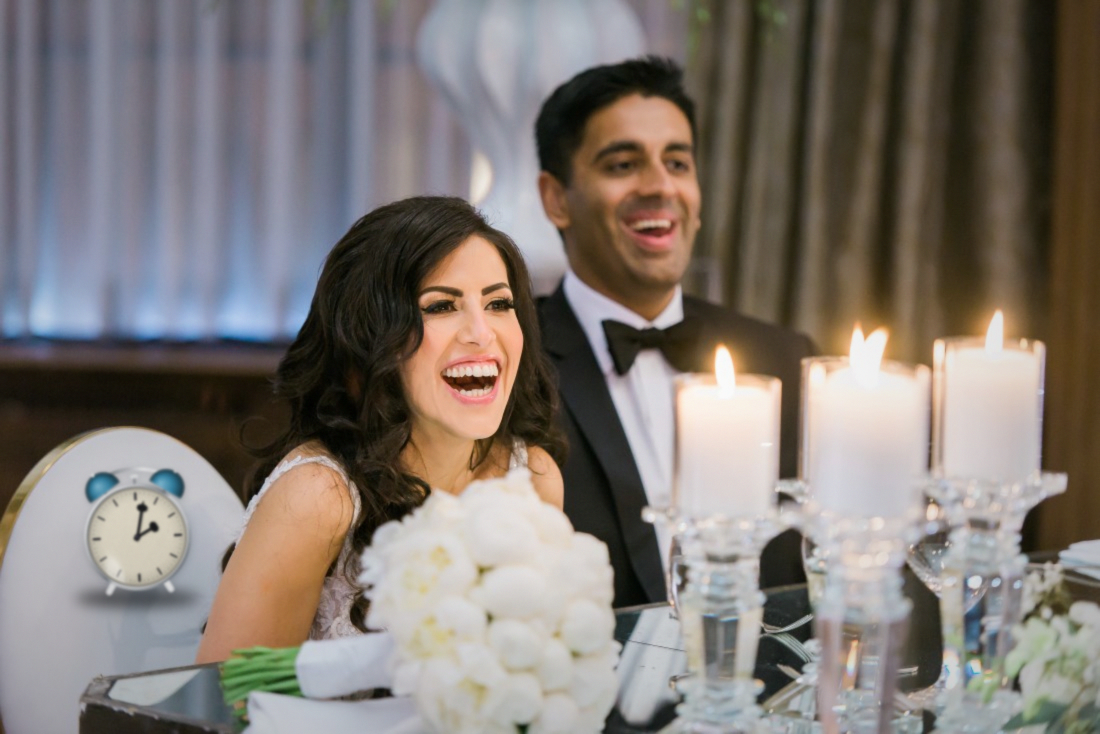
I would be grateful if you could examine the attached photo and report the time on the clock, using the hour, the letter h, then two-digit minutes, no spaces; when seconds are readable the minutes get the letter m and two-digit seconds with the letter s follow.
2h02
